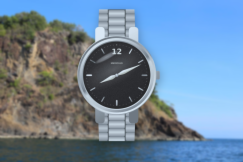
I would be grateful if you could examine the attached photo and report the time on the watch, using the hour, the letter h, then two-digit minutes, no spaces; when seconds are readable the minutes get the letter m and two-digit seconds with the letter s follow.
8h11
